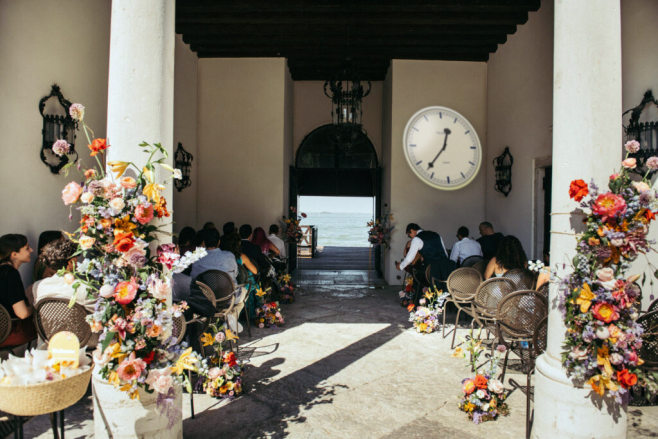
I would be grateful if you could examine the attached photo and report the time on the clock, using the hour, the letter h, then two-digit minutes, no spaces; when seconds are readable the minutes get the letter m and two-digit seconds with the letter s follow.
12h37
